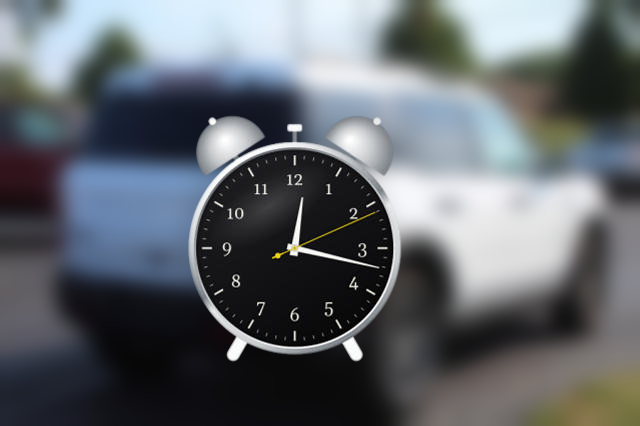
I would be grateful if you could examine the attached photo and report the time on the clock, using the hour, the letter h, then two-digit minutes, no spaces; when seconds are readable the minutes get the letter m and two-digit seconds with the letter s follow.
12h17m11s
